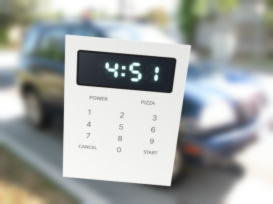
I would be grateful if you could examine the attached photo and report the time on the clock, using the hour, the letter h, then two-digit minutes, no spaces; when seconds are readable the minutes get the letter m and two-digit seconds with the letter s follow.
4h51
